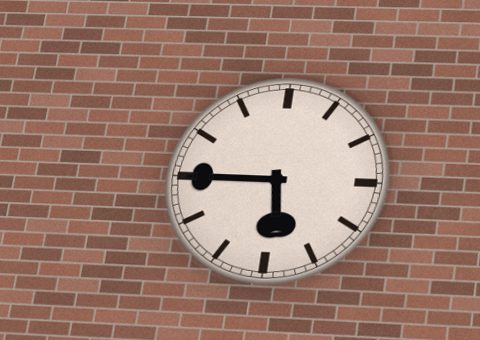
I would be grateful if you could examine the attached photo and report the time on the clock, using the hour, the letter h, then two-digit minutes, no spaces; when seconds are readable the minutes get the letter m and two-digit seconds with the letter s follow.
5h45
